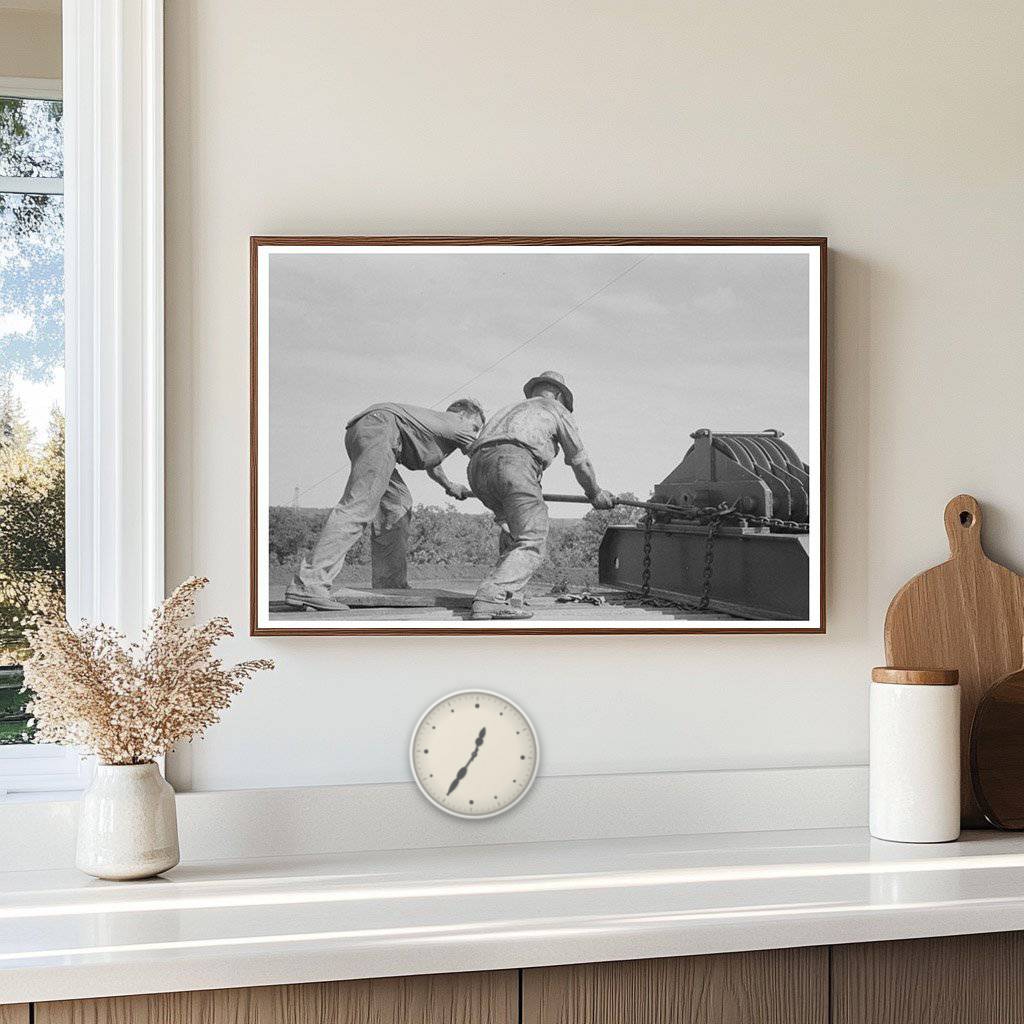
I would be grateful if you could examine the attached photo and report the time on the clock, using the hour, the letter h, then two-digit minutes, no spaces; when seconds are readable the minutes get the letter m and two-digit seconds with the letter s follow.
12h35
